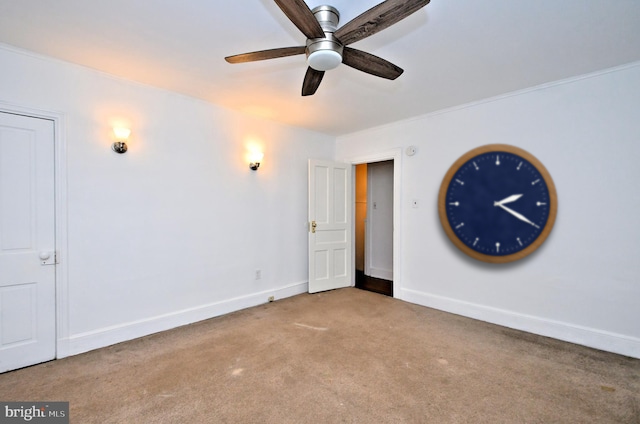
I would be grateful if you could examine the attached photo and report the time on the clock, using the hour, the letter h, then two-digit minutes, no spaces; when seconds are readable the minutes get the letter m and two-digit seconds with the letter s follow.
2h20
